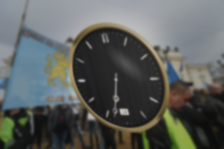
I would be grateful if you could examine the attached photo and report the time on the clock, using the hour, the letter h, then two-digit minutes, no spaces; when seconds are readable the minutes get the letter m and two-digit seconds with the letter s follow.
6h33
